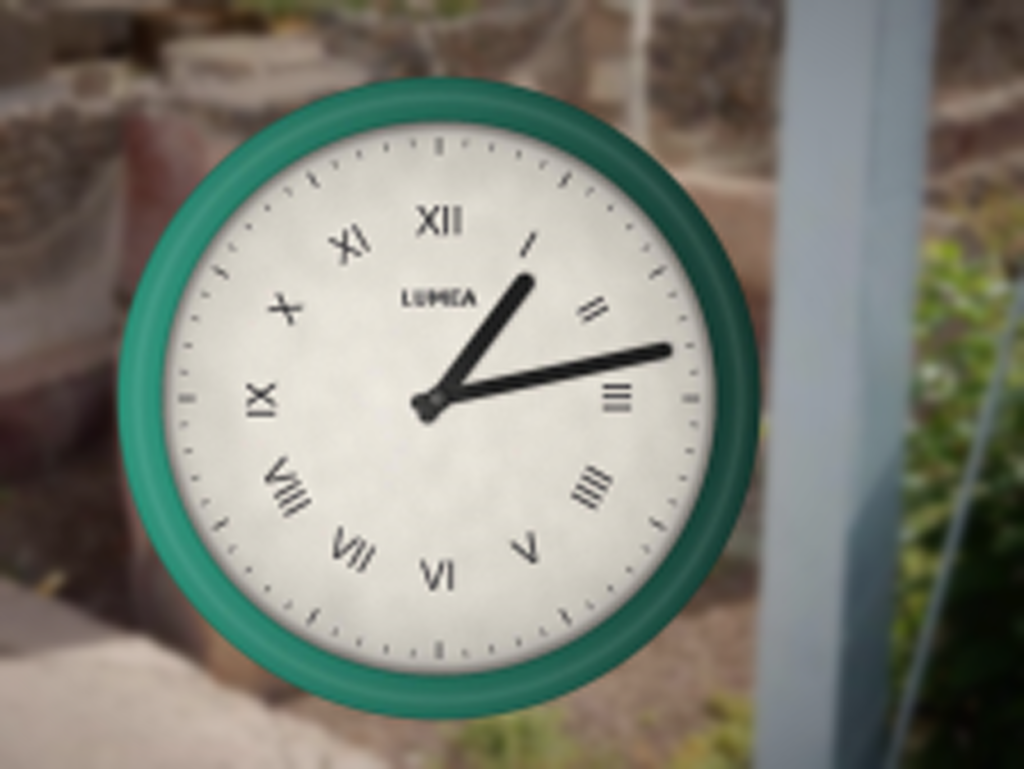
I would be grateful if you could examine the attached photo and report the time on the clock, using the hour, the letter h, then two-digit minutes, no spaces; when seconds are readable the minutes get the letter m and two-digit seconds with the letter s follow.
1h13
